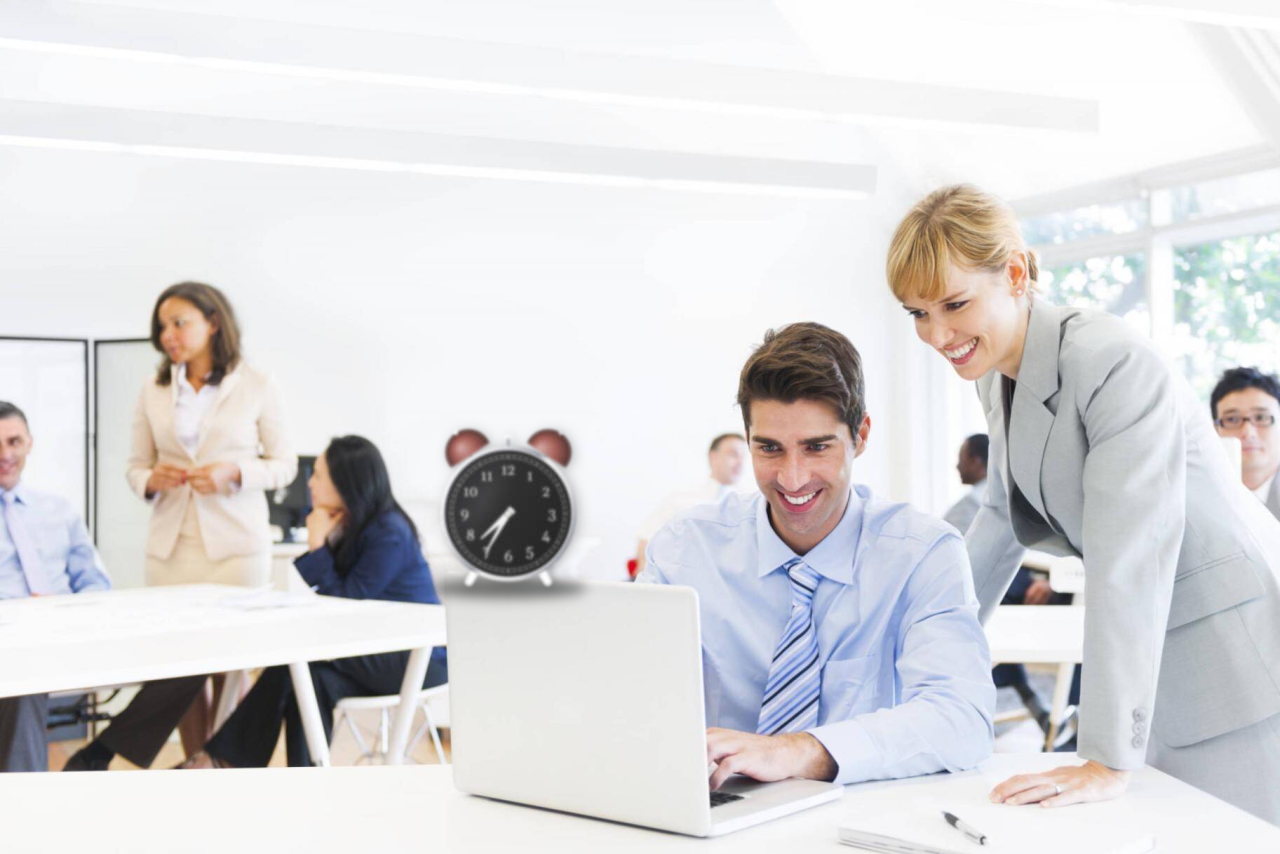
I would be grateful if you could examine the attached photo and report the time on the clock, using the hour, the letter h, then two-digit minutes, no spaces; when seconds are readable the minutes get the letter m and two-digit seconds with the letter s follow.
7h35
